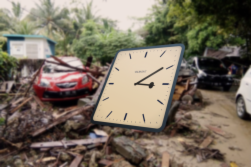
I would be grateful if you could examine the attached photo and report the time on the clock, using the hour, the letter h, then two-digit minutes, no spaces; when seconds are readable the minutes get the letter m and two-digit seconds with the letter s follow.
3h09
